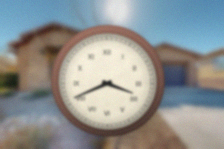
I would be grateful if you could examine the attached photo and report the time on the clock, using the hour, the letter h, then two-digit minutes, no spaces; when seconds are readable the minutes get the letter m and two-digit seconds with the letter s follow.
3h41
